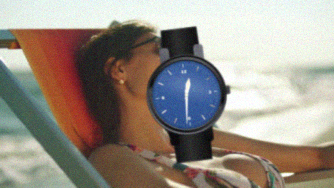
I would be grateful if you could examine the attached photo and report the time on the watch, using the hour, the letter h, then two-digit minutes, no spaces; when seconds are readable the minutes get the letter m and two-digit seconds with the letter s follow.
12h31
